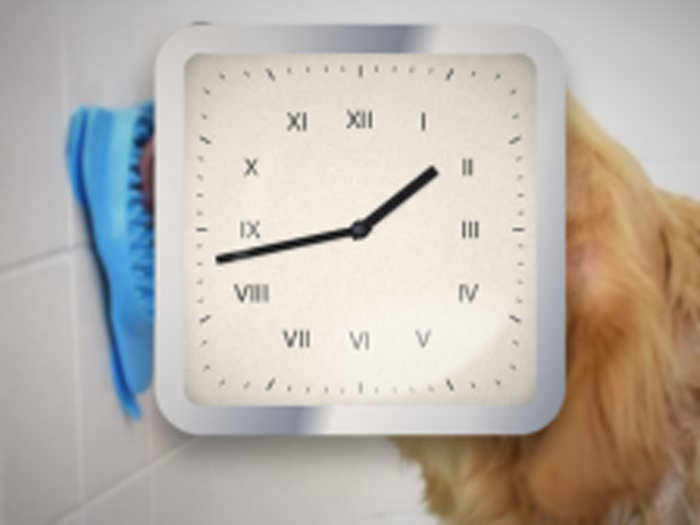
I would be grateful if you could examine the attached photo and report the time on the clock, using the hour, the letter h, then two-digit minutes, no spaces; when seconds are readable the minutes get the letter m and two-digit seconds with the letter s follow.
1h43
